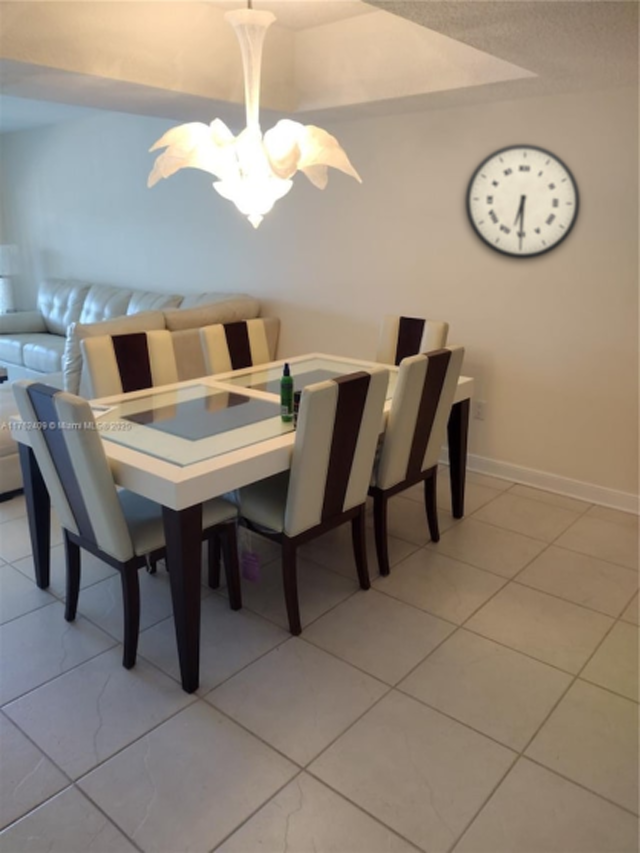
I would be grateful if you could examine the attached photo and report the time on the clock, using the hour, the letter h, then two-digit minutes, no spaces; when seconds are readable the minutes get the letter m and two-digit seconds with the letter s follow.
6h30
